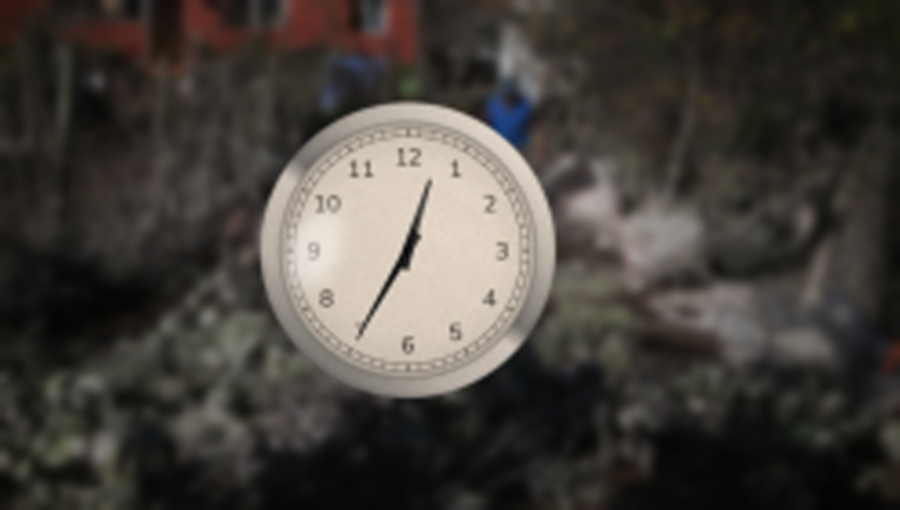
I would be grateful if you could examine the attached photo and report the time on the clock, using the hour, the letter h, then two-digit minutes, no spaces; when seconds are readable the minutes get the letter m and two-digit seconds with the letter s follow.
12h35
